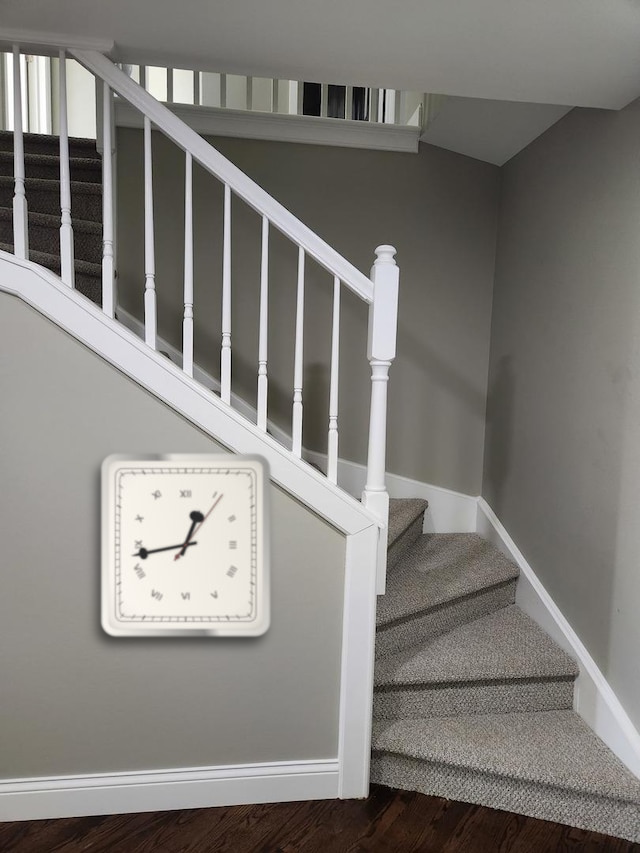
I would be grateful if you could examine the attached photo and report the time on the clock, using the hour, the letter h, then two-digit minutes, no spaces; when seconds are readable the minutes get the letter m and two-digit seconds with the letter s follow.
12h43m06s
